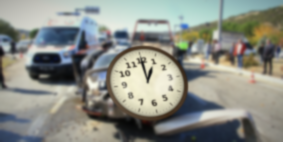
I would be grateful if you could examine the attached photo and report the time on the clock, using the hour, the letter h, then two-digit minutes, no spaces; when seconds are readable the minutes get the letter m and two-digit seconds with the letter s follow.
1h00
